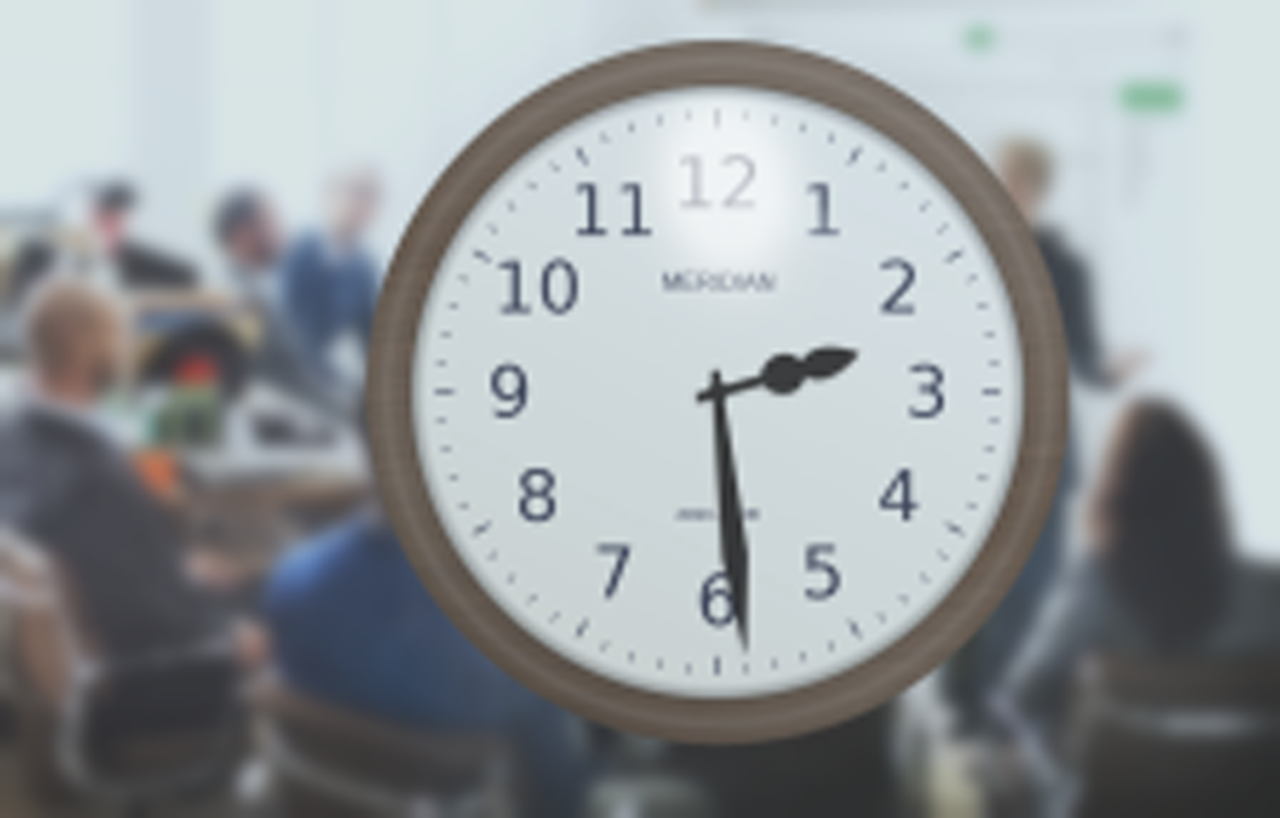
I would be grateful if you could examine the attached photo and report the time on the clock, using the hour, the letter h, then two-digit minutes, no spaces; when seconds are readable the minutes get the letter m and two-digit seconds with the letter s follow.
2h29
